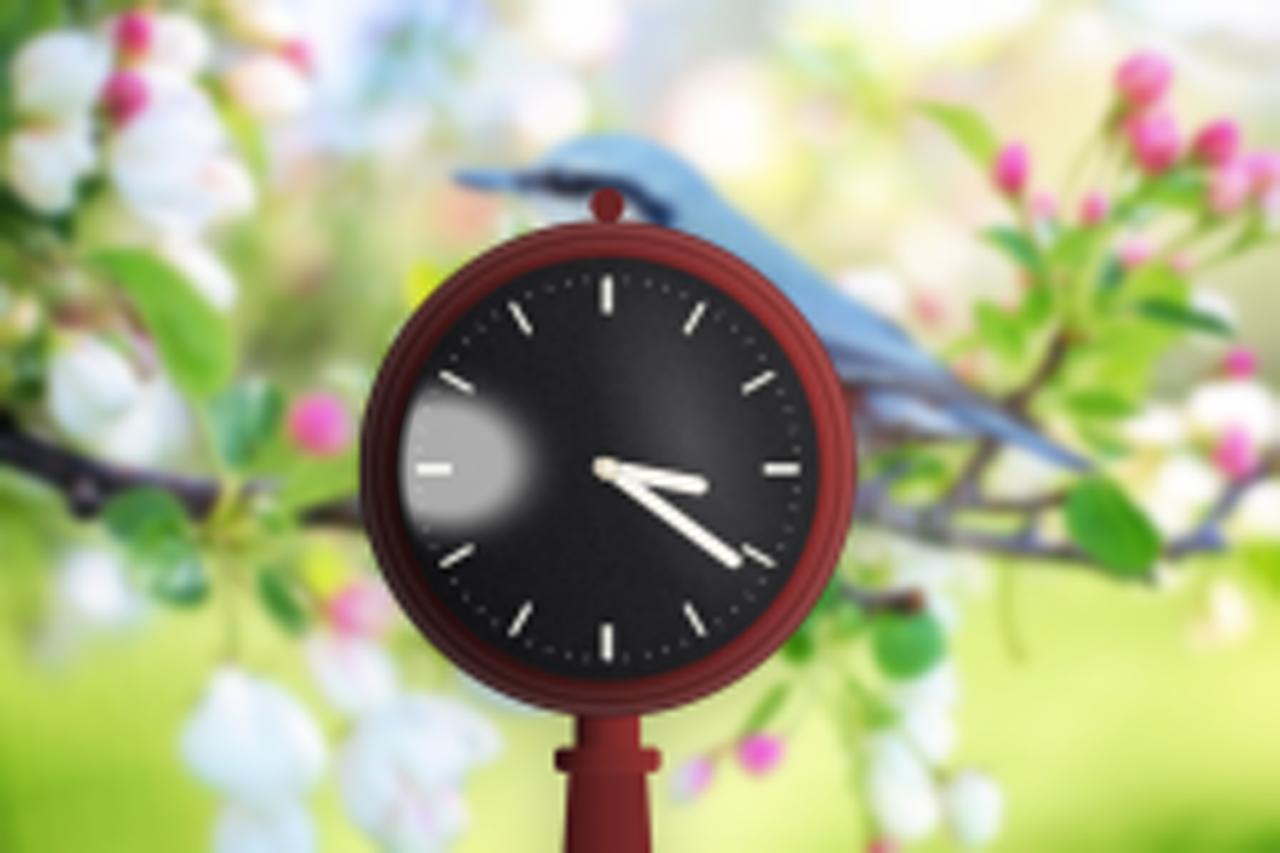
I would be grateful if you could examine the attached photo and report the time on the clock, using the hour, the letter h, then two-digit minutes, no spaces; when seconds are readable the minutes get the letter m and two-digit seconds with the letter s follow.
3h21
